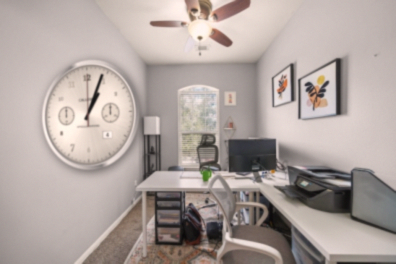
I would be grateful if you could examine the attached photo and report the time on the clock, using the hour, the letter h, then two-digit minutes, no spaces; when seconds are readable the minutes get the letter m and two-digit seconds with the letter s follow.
1h04
